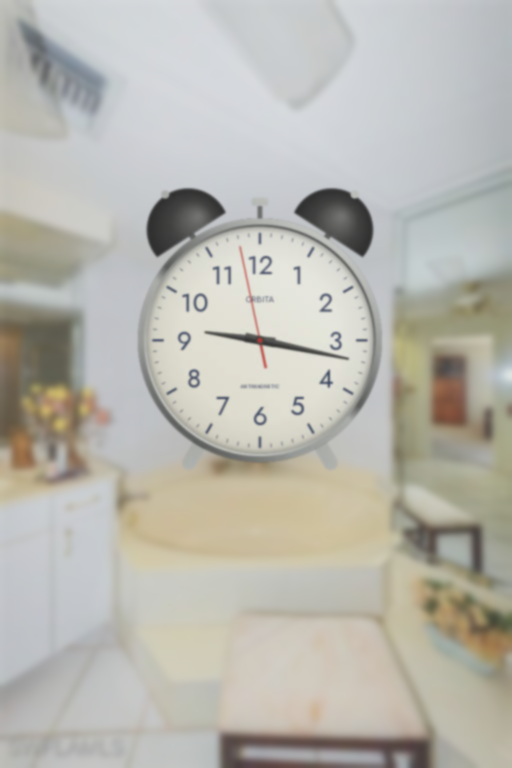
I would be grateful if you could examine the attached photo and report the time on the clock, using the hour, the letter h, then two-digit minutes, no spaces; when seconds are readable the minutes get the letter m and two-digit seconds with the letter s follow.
9h16m58s
